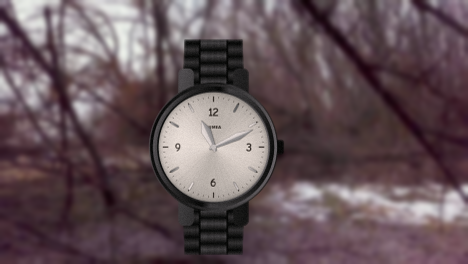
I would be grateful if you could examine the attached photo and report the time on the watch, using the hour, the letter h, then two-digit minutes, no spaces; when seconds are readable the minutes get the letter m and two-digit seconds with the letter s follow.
11h11
